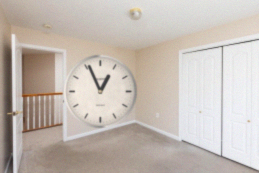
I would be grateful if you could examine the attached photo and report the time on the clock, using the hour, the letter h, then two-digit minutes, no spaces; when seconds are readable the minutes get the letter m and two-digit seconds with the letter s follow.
12h56
